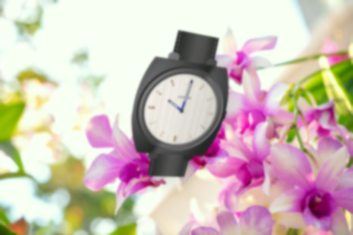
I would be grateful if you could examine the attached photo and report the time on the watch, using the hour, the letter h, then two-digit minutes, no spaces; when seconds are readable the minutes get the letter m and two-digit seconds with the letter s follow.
10h01
